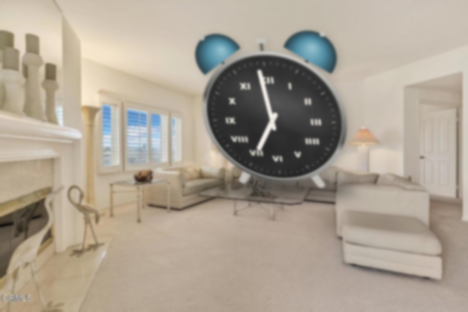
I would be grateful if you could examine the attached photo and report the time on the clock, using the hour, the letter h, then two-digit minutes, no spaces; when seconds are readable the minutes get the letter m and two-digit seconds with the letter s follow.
6h59
